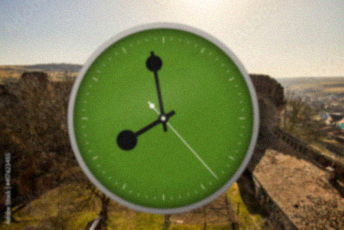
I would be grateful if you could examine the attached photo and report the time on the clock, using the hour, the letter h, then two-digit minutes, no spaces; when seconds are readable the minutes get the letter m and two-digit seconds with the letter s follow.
7h58m23s
